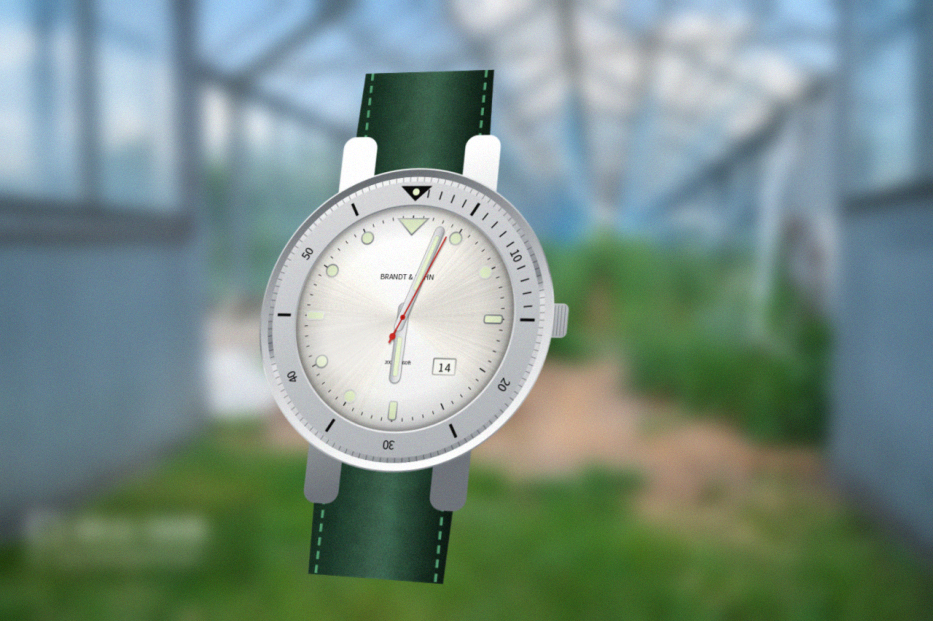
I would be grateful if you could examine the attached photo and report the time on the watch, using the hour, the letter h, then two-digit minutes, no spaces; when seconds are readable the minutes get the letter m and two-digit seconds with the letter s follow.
6h03m04s
